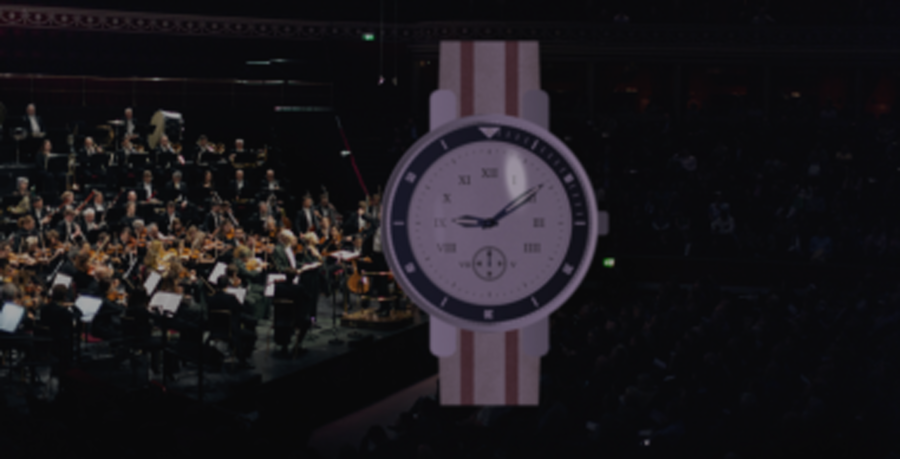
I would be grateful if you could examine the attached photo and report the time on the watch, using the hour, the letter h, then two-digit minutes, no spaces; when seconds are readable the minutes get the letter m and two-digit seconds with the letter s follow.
9h09
